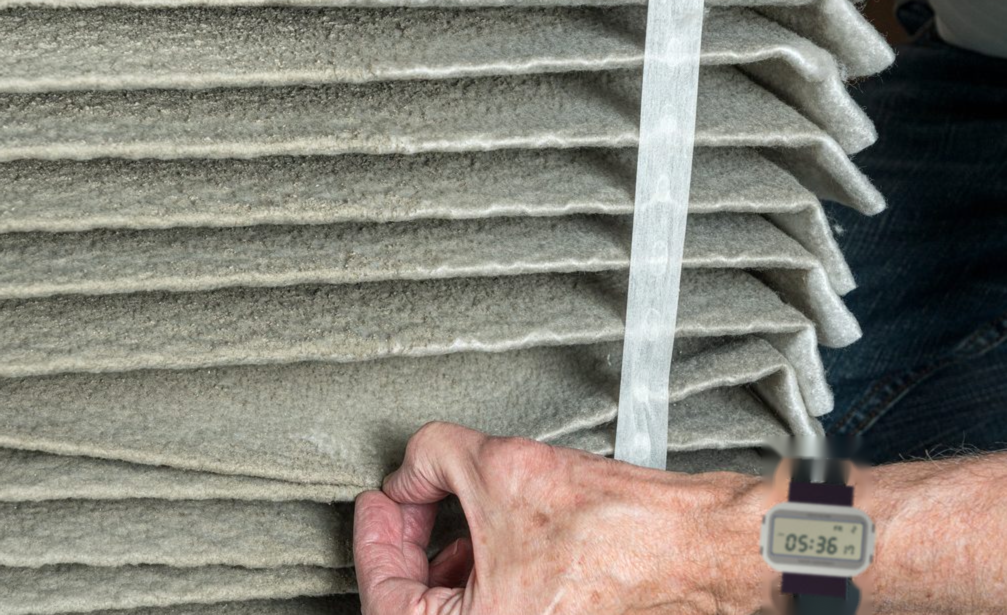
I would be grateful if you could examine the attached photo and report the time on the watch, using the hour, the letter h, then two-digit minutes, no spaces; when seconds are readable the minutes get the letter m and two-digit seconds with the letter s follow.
5h36
